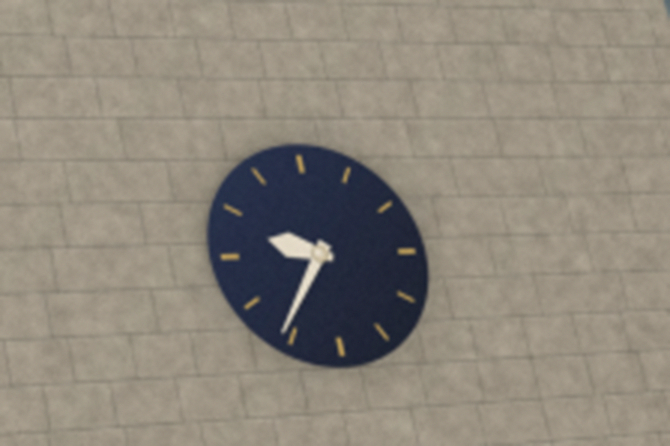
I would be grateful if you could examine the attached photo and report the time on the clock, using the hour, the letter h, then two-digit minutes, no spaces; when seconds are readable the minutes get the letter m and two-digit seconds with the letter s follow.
9h36
